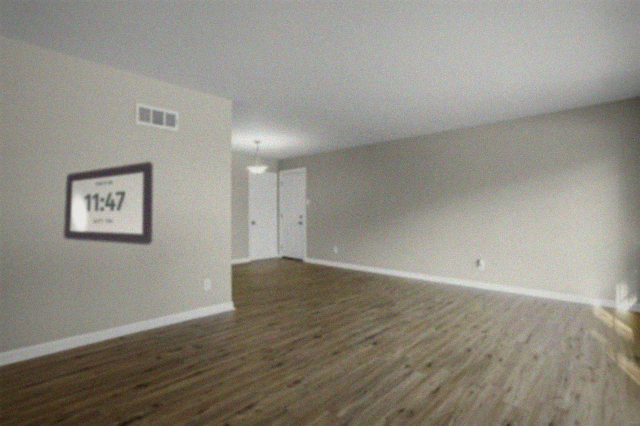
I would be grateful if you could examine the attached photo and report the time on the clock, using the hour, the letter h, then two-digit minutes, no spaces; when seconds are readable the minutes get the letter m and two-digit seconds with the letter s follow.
11h47
